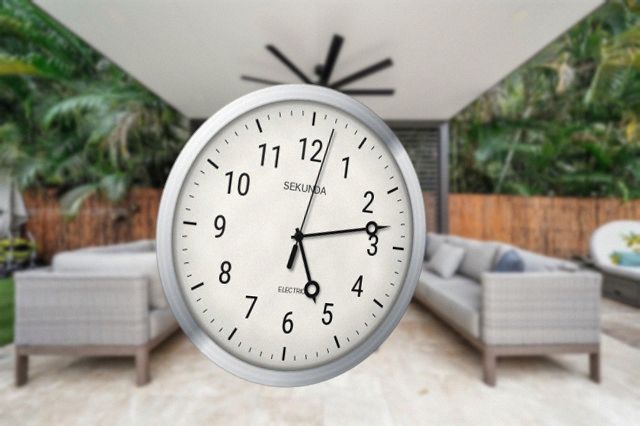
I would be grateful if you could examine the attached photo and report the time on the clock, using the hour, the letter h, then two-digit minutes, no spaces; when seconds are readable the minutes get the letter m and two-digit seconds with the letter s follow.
5h13m02s
